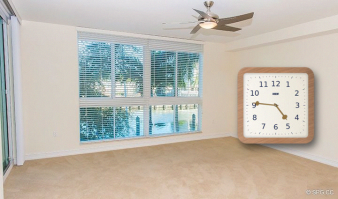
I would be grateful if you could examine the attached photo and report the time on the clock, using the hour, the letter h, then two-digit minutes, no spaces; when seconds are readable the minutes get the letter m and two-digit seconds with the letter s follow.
4h46
